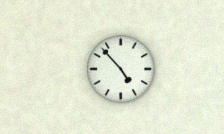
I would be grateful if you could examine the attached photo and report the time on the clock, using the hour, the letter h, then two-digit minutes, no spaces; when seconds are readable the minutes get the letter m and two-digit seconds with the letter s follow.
4h53
